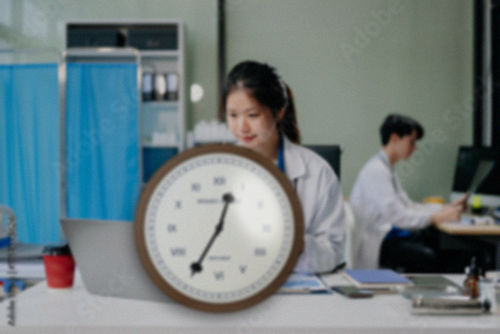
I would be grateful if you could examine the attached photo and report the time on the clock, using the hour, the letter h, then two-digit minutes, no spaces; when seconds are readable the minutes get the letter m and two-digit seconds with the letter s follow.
12h35
